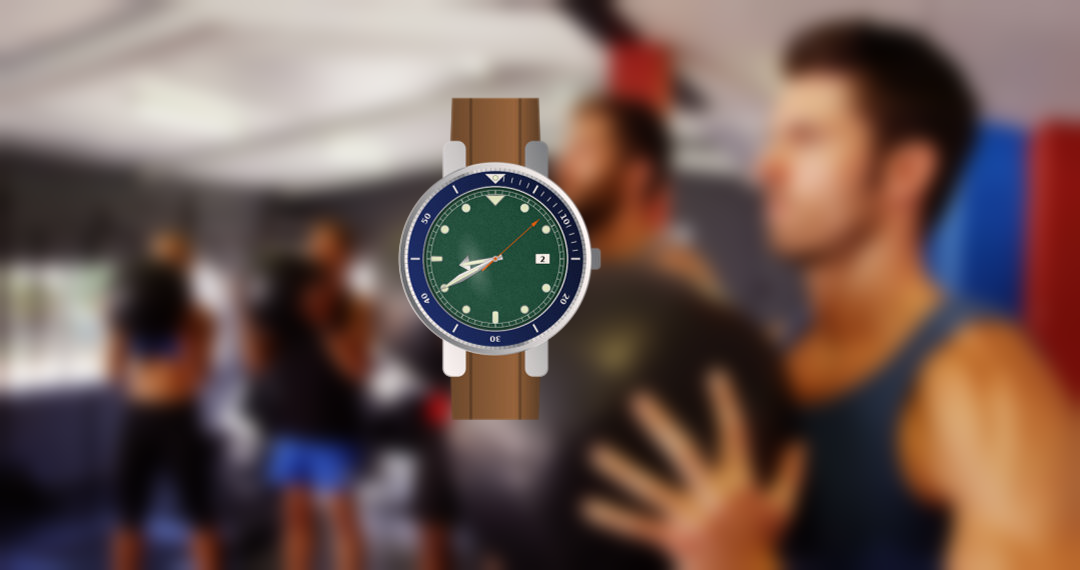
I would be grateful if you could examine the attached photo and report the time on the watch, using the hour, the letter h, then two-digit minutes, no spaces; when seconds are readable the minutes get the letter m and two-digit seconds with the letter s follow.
8h40m08s
